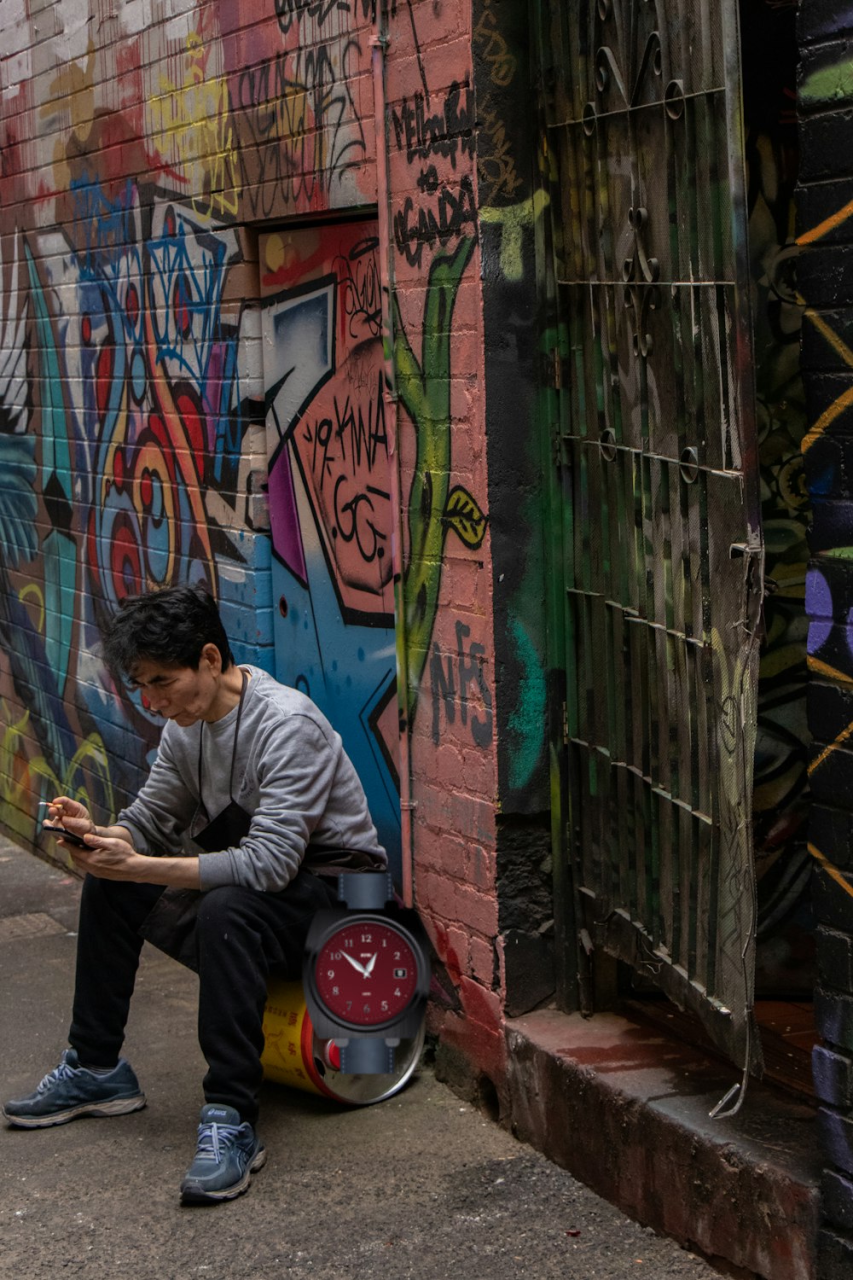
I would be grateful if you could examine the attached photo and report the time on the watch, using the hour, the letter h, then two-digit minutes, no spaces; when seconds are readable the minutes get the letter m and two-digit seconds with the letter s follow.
12h52
